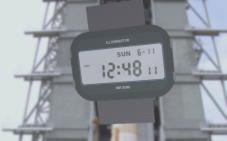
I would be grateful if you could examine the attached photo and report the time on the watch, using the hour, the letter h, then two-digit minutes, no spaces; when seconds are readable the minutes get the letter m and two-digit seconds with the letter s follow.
12h48m11s
